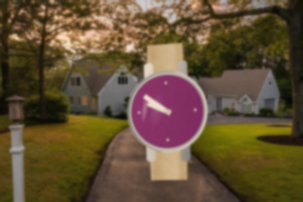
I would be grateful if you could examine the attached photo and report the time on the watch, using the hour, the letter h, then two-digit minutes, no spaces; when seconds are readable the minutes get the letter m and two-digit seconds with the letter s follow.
9h51
